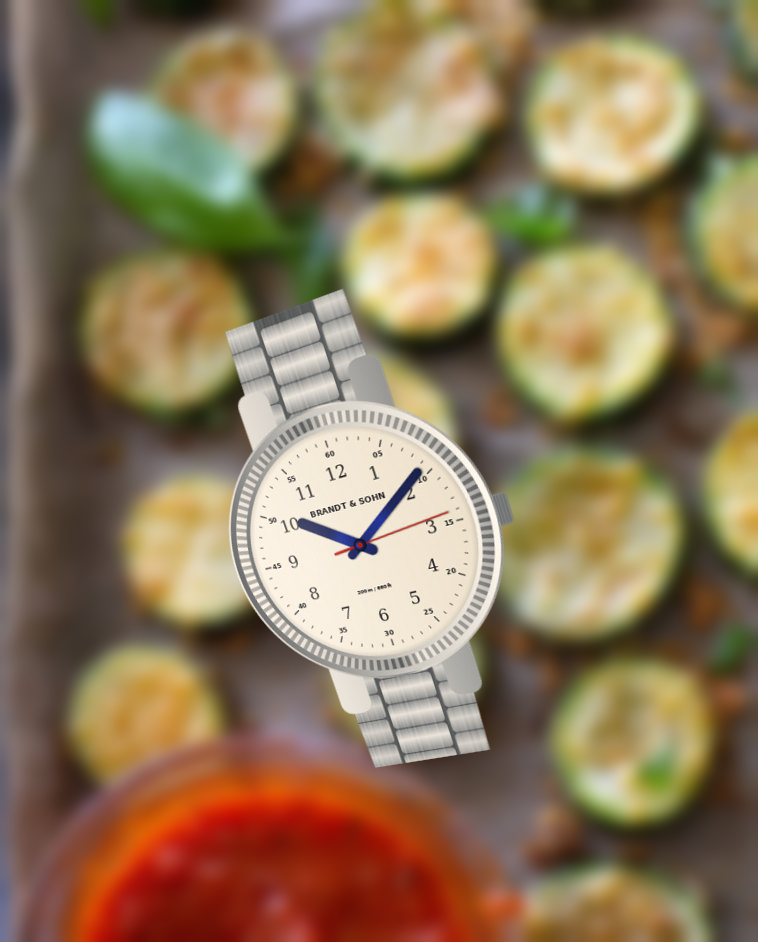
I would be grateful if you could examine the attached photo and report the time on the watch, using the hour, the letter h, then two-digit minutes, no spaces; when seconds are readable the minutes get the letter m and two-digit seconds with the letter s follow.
10h09m14s
